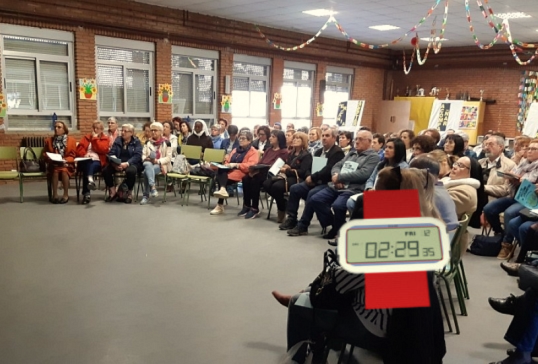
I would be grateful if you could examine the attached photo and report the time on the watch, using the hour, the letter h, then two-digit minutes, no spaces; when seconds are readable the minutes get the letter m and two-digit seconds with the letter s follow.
2h29
